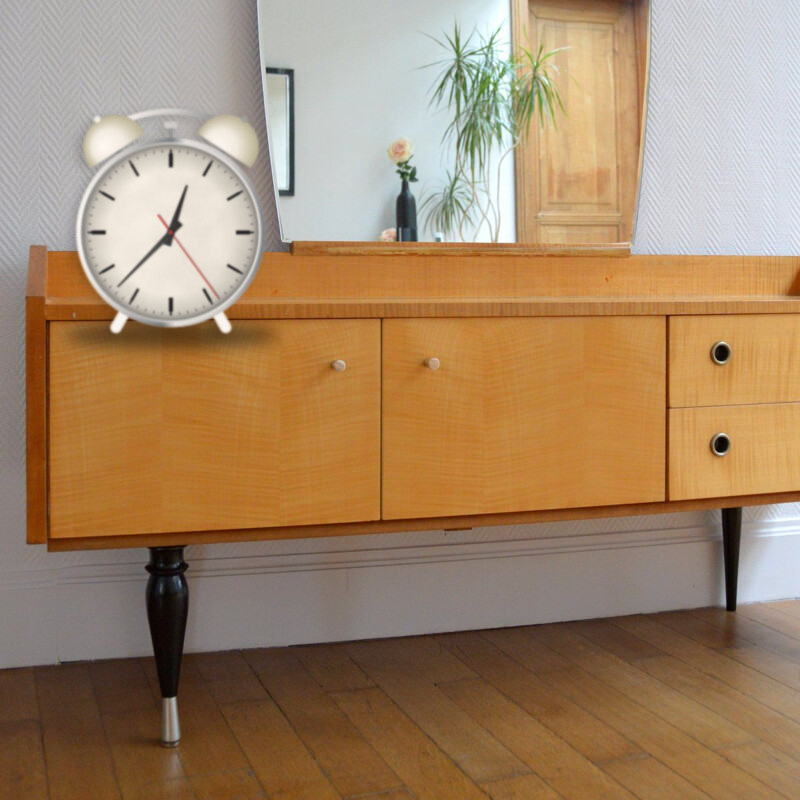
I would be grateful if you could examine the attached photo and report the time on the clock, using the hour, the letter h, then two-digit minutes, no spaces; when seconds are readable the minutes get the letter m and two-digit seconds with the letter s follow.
12h37m24s
